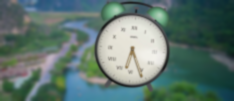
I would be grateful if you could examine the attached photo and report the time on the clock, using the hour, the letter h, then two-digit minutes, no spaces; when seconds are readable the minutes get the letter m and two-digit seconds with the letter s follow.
6h26
